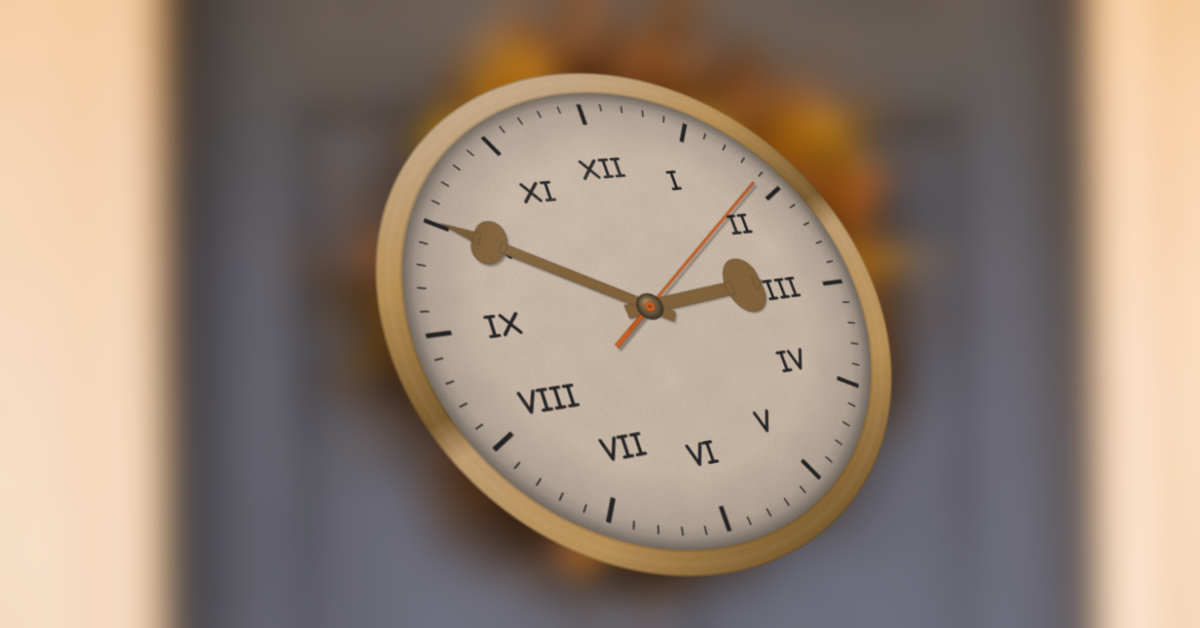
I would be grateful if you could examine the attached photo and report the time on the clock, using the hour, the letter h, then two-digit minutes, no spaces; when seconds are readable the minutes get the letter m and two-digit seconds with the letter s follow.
2h50m09s
